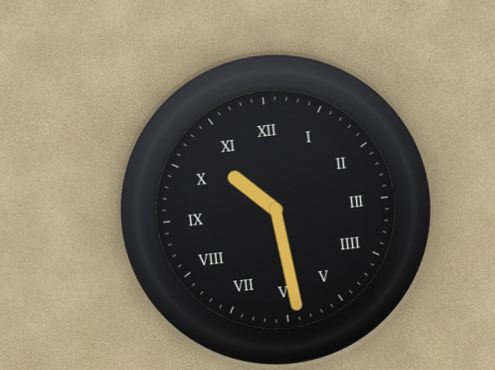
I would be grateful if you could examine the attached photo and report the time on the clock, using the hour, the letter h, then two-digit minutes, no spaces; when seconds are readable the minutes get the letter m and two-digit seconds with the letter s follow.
10h29
